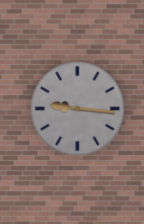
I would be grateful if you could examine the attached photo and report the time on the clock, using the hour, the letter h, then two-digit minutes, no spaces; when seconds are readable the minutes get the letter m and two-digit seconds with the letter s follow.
9h16
